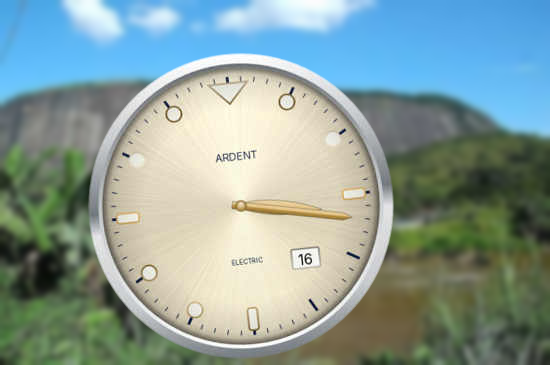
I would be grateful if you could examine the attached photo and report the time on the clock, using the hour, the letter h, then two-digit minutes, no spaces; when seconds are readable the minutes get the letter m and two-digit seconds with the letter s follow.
3h17
